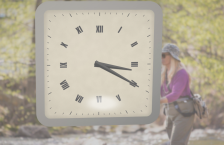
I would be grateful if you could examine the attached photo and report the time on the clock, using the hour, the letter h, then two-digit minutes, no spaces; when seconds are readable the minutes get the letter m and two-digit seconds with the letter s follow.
3h20
